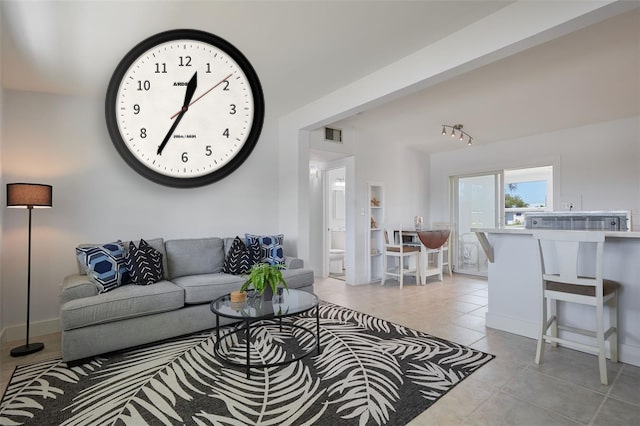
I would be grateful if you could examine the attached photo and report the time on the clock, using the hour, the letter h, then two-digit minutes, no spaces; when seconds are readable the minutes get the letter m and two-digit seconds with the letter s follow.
12h35m09s
